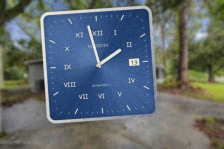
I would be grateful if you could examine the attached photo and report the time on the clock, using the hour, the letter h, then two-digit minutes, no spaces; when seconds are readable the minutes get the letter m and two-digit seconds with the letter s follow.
1h58
